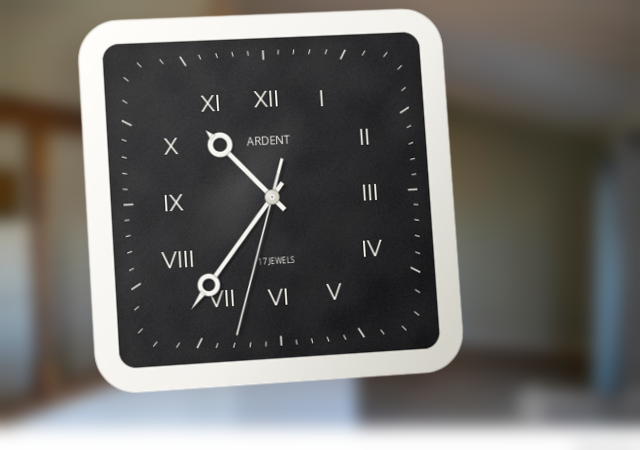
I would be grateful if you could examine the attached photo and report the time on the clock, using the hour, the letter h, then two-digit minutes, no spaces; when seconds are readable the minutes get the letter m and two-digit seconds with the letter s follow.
10h36m33s
